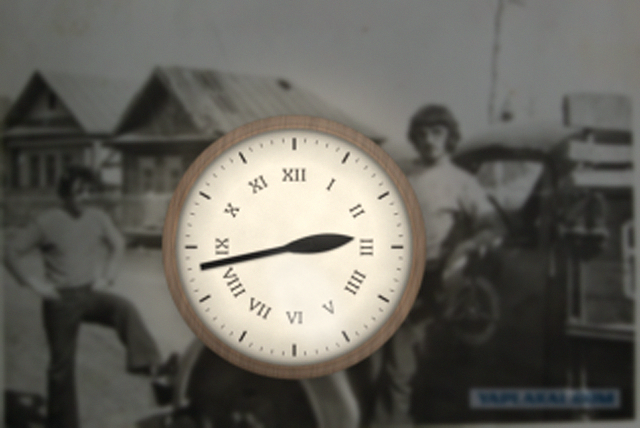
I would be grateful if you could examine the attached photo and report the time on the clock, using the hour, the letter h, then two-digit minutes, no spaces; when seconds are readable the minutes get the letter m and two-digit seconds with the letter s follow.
2h43
